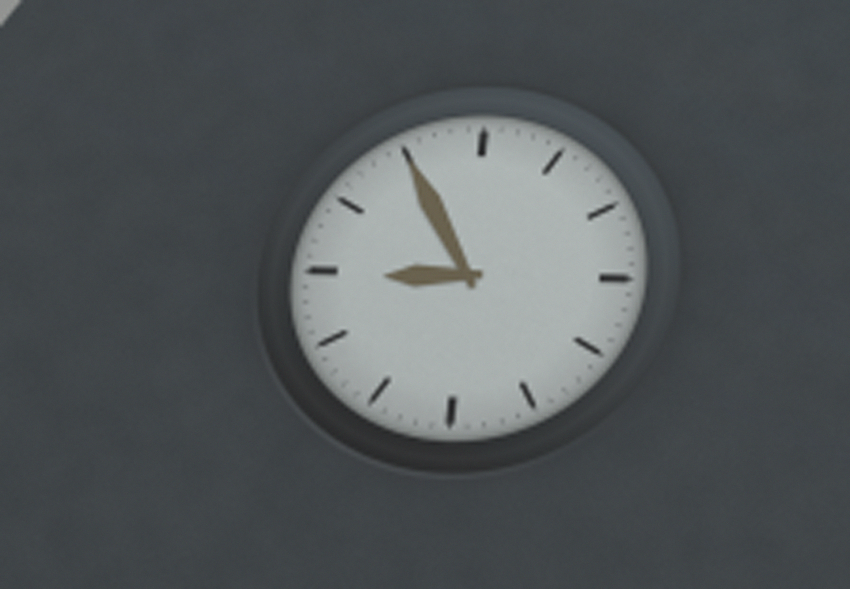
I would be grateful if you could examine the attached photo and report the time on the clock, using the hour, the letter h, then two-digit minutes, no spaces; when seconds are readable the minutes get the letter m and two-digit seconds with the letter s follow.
8h55
